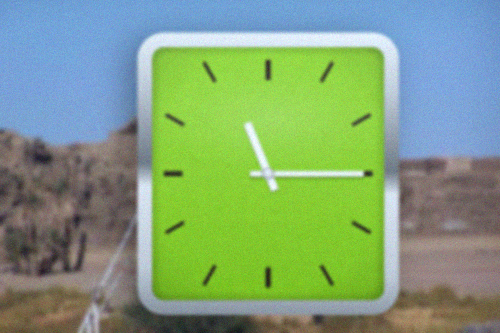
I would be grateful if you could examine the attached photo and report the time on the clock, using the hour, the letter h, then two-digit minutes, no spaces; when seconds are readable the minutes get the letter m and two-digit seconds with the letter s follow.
11h15
